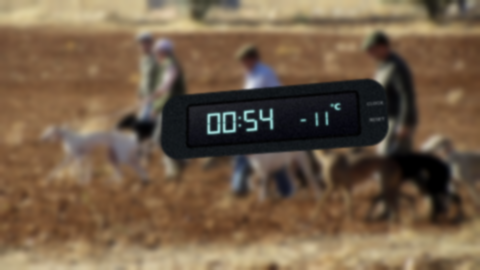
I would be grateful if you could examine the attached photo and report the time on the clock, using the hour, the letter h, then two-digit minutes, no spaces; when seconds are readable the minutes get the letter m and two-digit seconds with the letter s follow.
0h54
